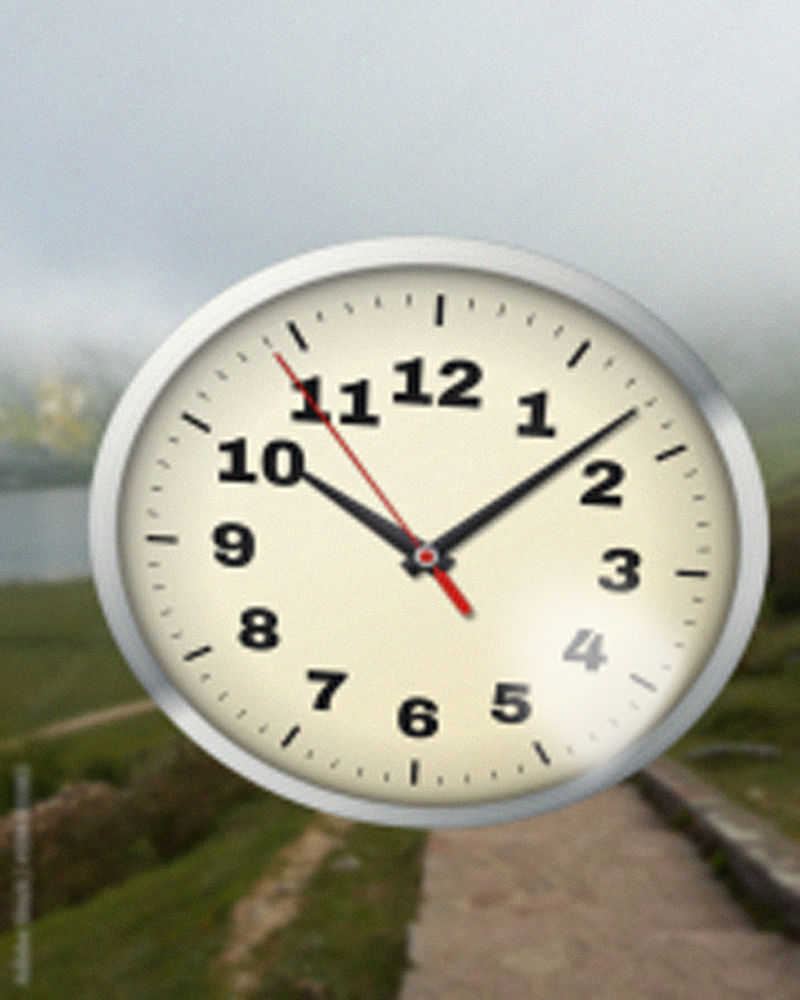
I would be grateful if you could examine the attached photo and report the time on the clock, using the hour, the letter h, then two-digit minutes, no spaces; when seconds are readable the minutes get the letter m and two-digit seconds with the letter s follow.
10h07m54s
